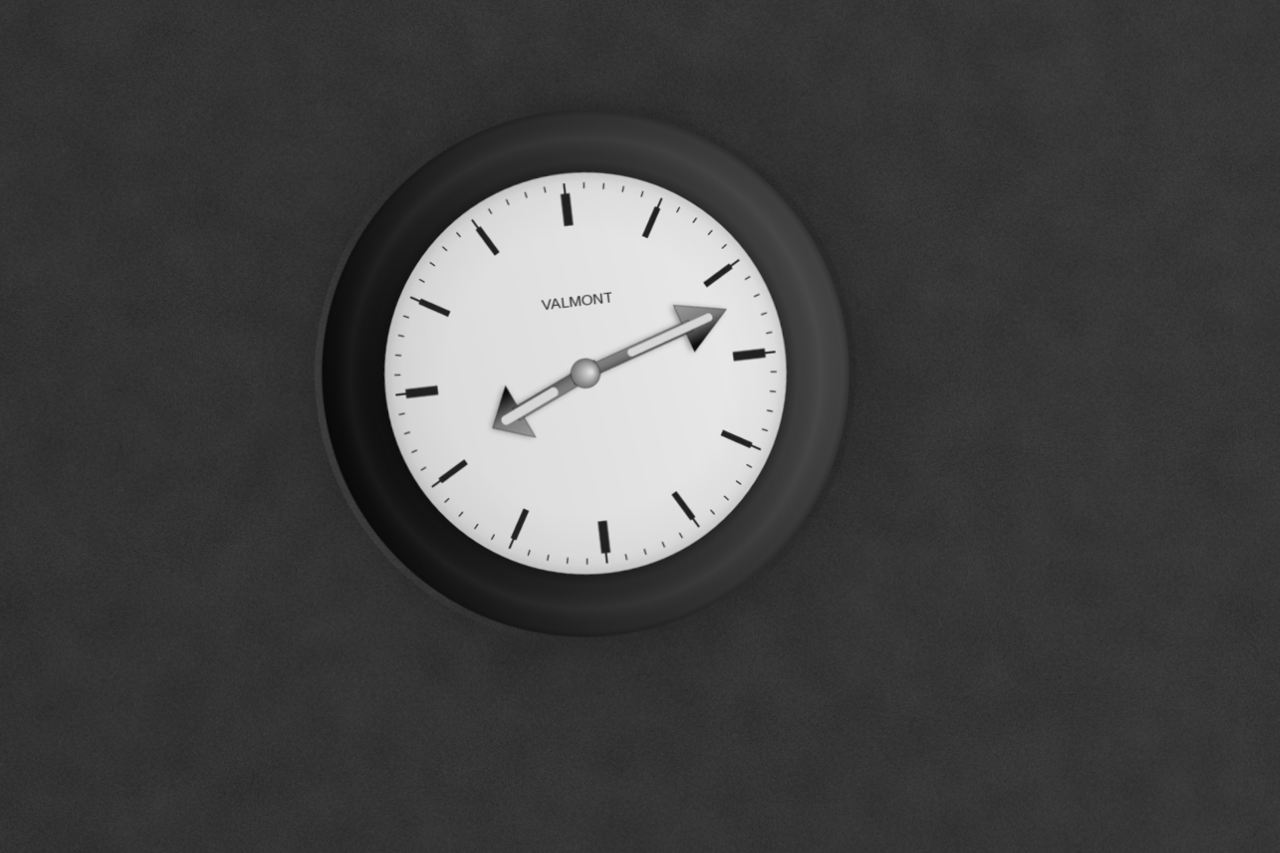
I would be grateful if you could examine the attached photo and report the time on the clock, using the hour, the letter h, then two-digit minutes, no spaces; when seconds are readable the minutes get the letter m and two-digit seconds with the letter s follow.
8h12
